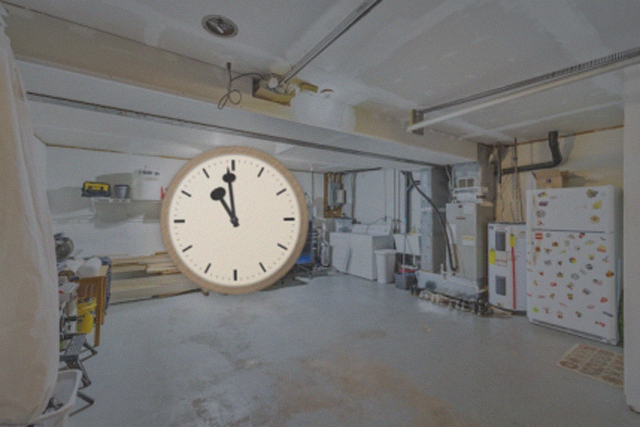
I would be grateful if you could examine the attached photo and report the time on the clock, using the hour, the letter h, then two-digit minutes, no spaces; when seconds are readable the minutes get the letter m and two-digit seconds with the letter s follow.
10h59
